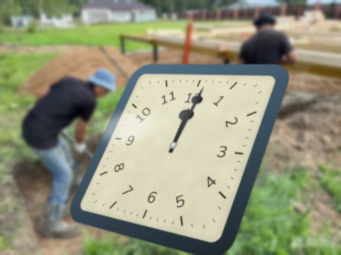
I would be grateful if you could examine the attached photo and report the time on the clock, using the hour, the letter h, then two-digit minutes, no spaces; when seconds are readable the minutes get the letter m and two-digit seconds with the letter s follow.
12h01
